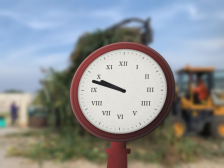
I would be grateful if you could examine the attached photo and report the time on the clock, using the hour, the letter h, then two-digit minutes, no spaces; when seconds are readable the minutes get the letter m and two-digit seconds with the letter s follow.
9h48
